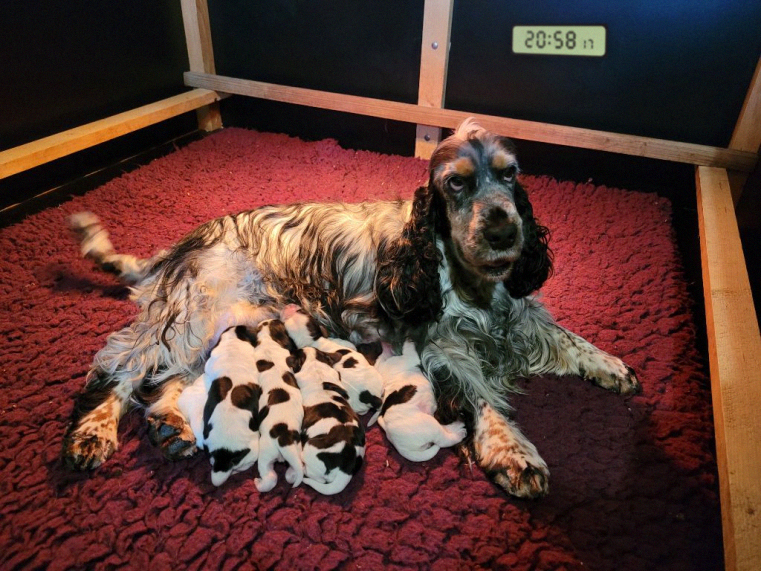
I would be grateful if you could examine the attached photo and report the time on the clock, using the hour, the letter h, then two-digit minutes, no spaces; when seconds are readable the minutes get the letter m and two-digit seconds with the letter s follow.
20h58m17s
